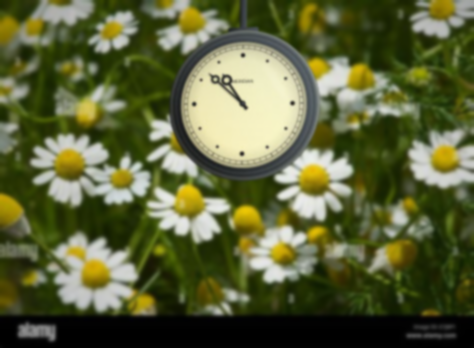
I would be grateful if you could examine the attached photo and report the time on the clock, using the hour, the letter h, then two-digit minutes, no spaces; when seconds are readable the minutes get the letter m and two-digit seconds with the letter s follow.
10h52
